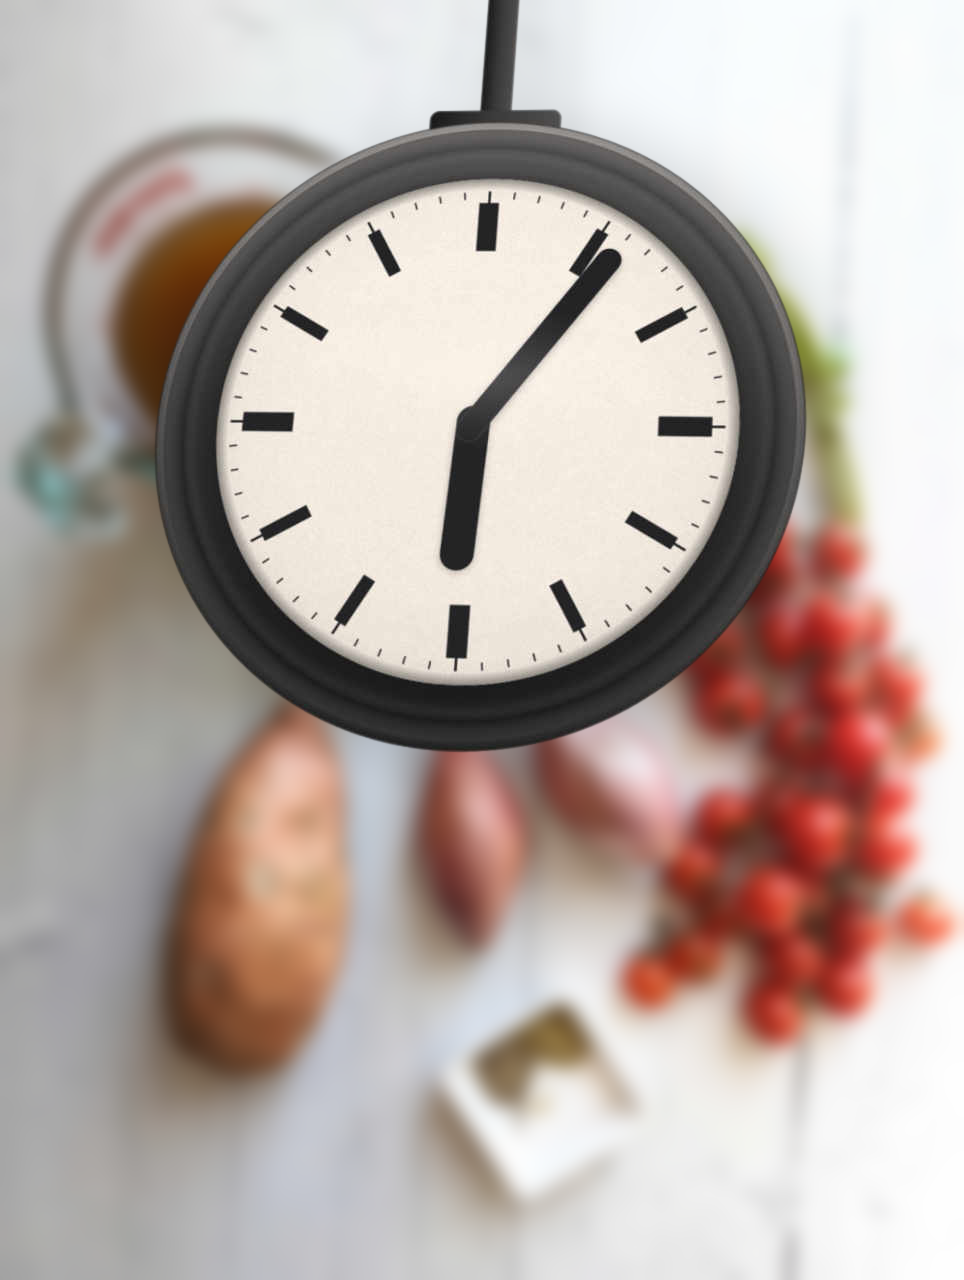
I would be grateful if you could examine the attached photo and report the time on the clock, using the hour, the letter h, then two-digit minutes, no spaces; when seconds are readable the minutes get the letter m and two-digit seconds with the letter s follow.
6h06
